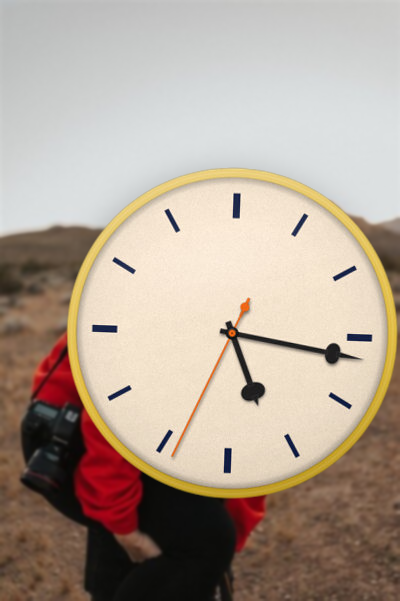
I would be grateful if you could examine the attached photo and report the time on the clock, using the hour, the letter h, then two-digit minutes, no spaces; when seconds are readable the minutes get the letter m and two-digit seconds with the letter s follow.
5h16m34s
